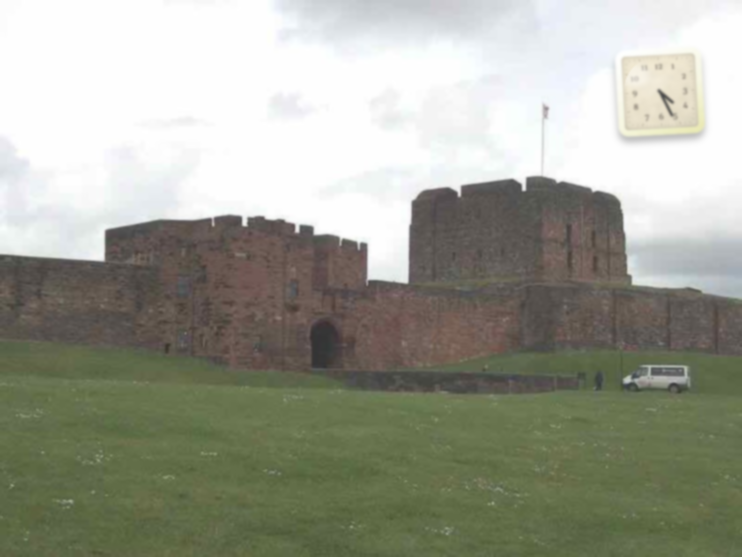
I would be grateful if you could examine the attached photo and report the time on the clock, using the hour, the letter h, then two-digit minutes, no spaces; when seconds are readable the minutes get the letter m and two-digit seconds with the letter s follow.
4h26
